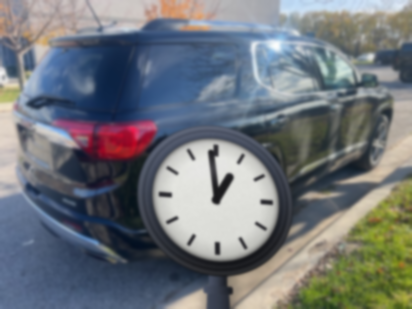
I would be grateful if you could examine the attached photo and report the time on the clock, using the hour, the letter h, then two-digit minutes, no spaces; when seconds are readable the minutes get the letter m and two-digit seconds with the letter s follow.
12h59
